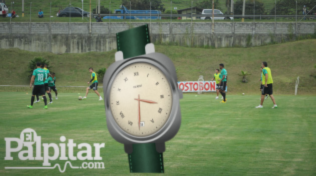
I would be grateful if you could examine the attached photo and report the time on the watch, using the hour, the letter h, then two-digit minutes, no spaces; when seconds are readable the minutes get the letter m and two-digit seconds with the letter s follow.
3h31
